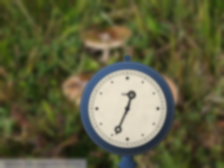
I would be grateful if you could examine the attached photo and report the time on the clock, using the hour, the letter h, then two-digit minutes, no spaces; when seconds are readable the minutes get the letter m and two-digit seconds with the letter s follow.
12h34
